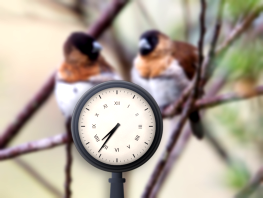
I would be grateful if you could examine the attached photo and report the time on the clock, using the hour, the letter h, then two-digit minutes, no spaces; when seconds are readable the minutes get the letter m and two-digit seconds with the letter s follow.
7h36
